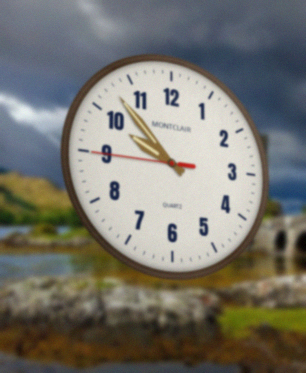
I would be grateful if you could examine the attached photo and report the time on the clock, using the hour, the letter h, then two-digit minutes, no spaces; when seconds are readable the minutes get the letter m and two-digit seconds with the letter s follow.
9h52m45s
